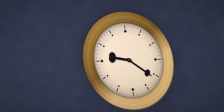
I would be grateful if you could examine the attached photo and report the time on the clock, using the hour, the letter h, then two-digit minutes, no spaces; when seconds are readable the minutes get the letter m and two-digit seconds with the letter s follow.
9h21
